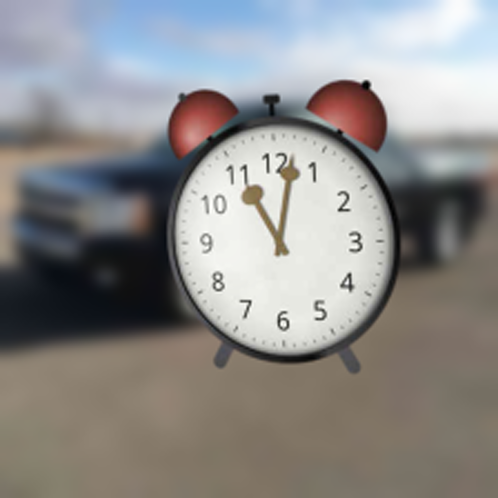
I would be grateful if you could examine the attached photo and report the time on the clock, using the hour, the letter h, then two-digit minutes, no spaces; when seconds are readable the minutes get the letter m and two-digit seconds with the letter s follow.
11h02
